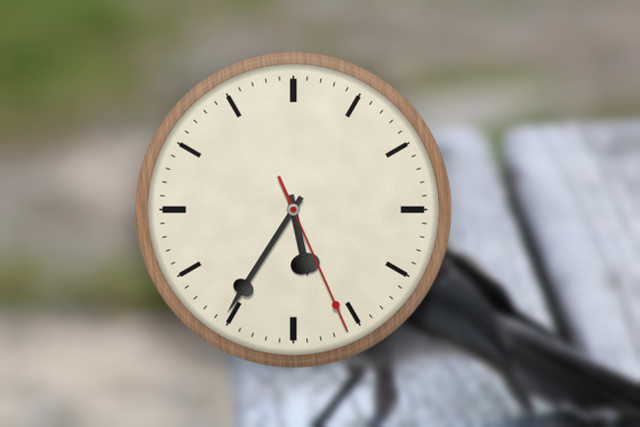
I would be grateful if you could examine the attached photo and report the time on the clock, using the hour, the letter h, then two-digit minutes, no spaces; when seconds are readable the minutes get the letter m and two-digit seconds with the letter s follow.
5h35m26s
